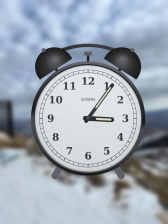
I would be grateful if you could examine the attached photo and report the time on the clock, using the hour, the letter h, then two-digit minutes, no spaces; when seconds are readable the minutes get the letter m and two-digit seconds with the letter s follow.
3h06
